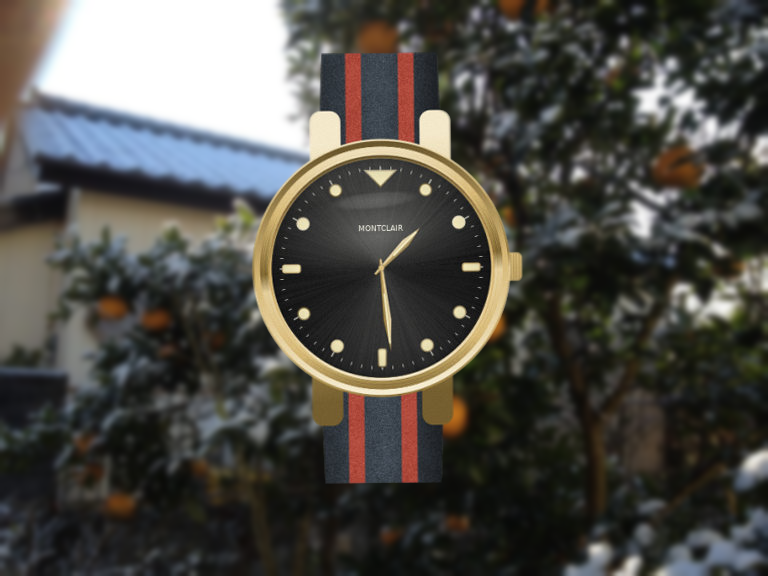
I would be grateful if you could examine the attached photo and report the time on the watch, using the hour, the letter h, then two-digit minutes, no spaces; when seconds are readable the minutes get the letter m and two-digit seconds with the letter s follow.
1h29
